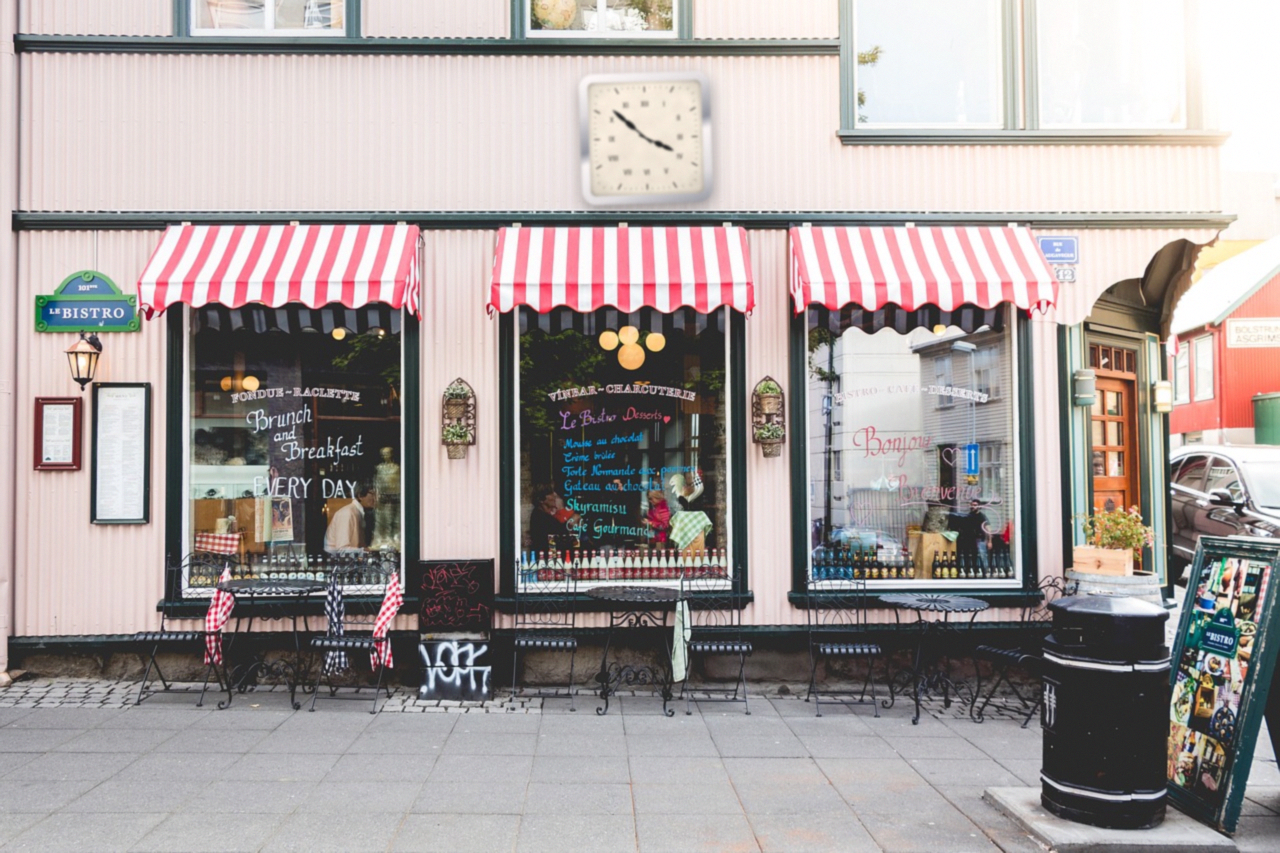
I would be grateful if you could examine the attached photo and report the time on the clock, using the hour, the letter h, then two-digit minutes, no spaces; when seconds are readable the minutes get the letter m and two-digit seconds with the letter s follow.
3h52
